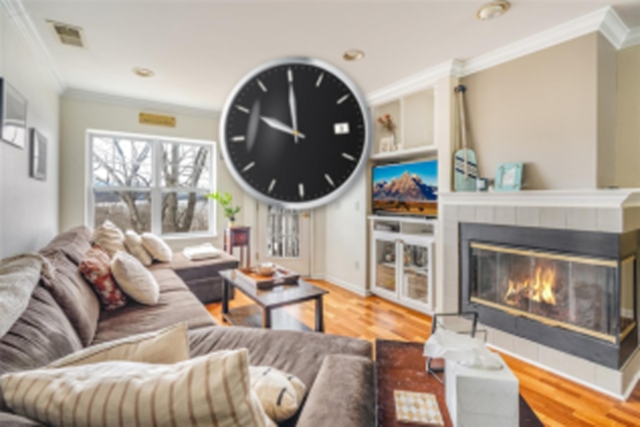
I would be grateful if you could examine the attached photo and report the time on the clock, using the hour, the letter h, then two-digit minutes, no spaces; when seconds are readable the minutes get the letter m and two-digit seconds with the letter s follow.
10h00
